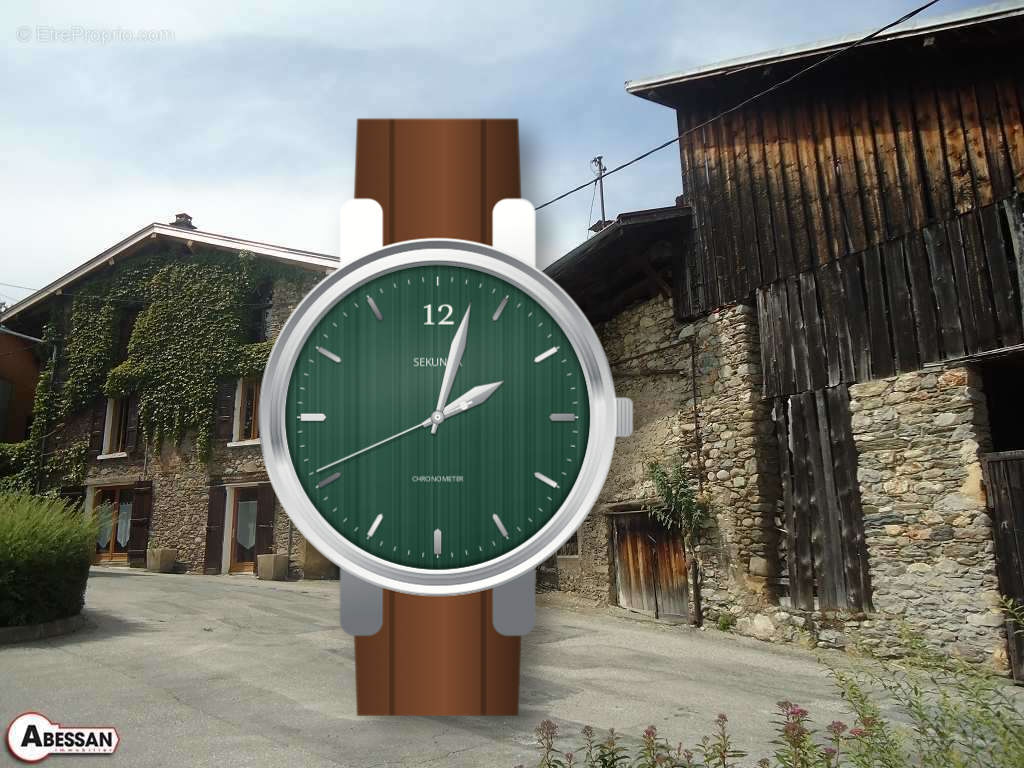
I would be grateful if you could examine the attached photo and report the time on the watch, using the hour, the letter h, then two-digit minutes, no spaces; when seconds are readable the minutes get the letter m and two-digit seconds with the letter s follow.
2h02m41s
